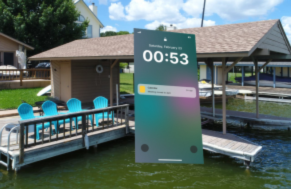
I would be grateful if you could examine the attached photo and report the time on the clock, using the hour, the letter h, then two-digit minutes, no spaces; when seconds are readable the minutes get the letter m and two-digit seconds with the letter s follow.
0h53
